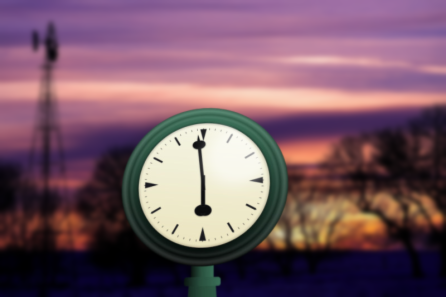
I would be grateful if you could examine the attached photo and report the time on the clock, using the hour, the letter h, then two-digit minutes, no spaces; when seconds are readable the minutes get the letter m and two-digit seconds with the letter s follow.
5h59
